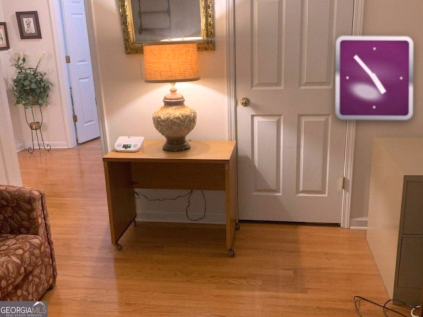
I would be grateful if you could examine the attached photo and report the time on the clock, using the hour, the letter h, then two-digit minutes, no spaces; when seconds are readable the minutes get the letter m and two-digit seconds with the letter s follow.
4h53
